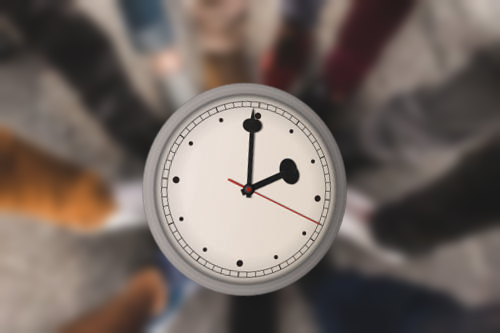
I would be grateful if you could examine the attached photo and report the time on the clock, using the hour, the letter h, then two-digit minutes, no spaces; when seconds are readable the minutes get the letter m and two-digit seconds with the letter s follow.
1h59m18s
